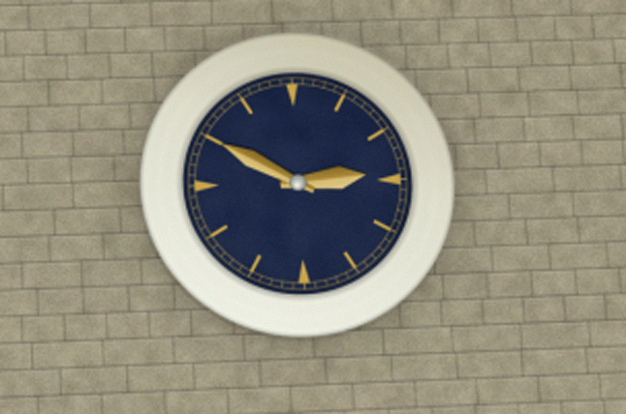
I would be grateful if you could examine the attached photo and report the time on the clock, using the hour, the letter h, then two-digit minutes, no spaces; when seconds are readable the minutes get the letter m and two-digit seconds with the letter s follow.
2h50
